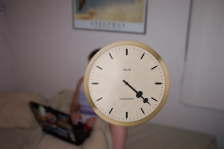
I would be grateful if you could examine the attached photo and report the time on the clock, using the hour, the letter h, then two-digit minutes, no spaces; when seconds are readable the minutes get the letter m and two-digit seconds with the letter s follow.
4h22
